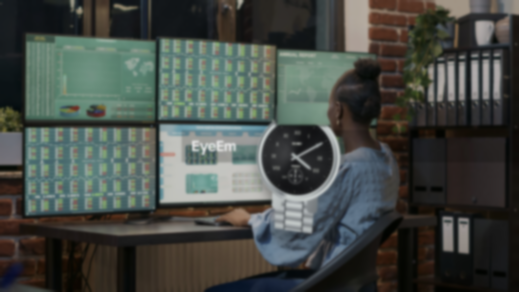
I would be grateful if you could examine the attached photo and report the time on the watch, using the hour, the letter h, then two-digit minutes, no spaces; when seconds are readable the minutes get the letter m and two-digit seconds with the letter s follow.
4h10
